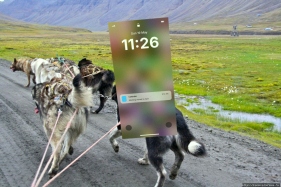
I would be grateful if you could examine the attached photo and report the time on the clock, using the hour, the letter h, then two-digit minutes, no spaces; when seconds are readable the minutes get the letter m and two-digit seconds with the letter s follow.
11h26
